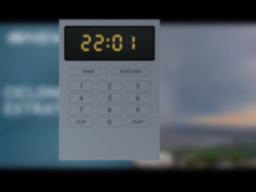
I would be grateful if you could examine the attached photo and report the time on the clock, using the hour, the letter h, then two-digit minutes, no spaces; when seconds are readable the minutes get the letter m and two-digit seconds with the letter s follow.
22h01
